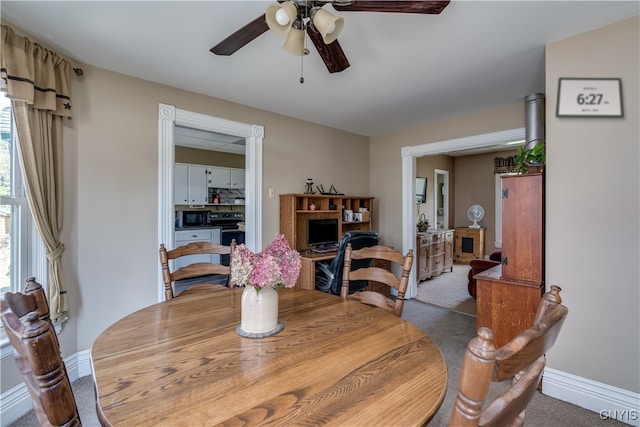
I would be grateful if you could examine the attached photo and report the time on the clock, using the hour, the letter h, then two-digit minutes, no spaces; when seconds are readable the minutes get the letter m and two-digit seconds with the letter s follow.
6h27
